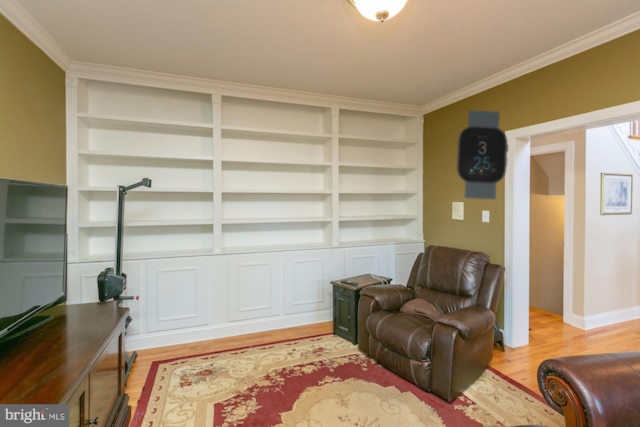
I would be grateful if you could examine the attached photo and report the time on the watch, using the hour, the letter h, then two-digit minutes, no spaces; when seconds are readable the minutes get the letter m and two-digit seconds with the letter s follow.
3h25
